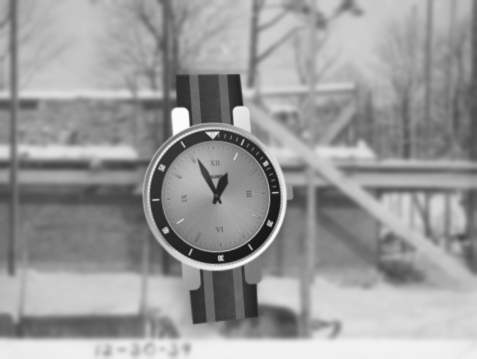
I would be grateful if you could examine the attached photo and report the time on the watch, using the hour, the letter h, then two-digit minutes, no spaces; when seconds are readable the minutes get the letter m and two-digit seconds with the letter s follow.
12h56
